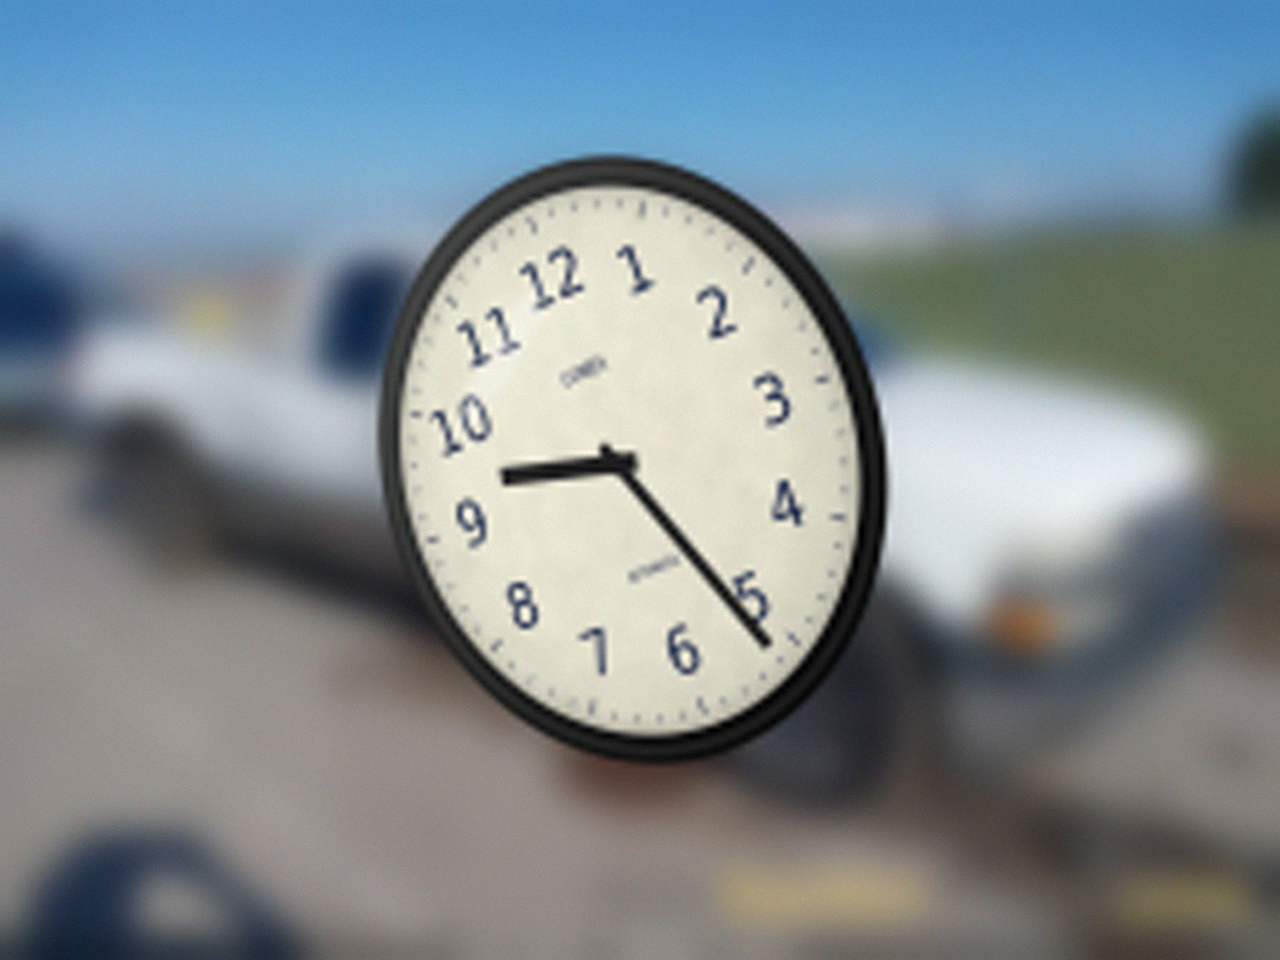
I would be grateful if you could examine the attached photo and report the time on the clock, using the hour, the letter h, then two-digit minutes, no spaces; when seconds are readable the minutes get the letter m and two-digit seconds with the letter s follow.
9h26
